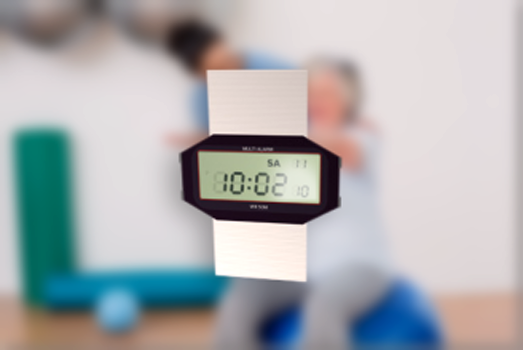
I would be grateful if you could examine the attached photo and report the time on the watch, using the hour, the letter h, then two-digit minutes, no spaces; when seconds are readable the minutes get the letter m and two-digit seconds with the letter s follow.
10h02m10s
